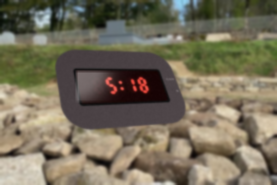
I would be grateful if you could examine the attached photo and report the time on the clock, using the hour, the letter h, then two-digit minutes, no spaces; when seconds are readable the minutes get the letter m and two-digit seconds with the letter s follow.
5h18
